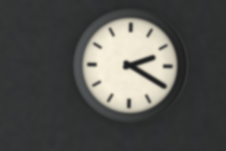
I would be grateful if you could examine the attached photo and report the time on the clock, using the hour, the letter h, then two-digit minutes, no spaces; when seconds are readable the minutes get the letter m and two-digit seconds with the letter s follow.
2h20
